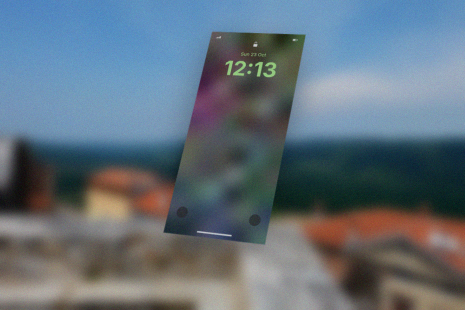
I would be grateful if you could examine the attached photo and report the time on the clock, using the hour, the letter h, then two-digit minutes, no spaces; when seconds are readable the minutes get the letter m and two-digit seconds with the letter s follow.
12h13
